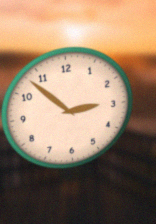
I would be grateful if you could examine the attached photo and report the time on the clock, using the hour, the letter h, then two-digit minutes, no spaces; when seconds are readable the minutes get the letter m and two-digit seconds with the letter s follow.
2h53
